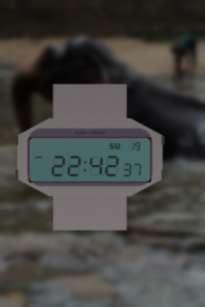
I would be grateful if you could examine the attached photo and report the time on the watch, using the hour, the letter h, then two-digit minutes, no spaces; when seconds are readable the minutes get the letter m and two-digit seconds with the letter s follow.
22h42m37s
